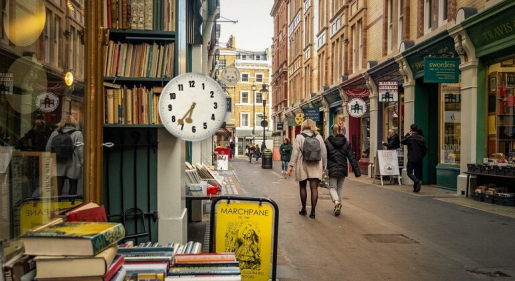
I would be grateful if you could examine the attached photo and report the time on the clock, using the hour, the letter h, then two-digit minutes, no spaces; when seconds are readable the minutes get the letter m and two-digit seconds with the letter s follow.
6h37
